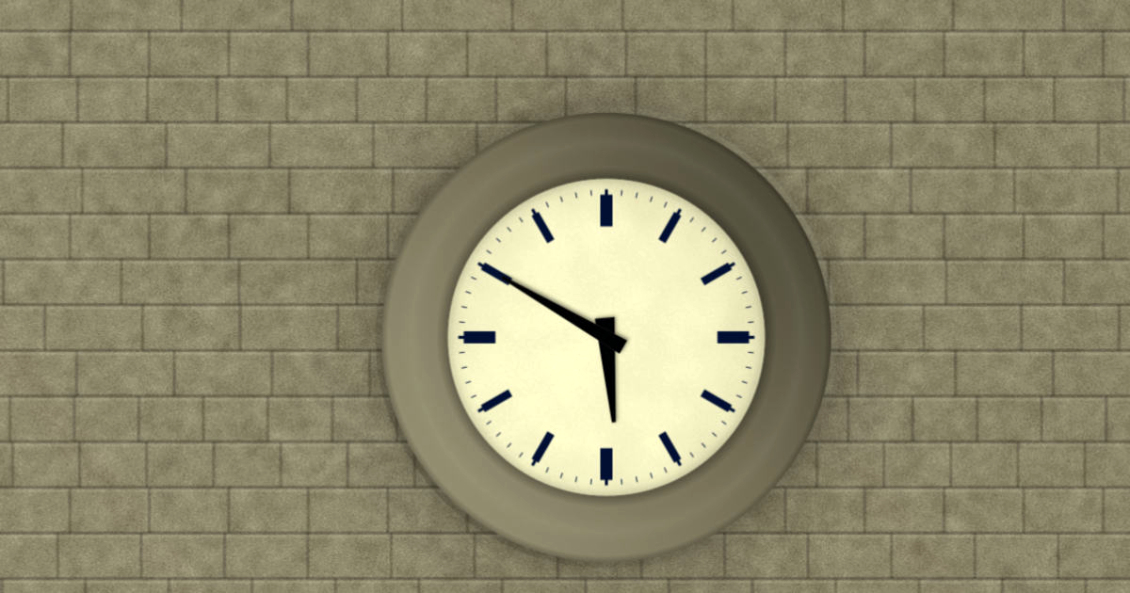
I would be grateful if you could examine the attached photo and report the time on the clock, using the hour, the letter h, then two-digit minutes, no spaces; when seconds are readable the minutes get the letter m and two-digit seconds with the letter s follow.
5h50
